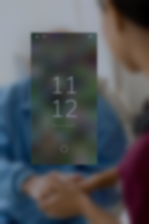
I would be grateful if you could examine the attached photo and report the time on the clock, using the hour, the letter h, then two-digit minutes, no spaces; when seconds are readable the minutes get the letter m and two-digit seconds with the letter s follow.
11h12
